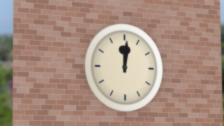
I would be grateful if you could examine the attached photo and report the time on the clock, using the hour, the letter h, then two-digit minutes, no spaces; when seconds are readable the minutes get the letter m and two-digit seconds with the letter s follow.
12h01
